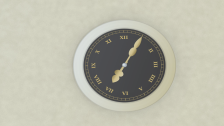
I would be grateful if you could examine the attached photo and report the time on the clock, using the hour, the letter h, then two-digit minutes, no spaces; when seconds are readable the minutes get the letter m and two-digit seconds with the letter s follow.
7h05
